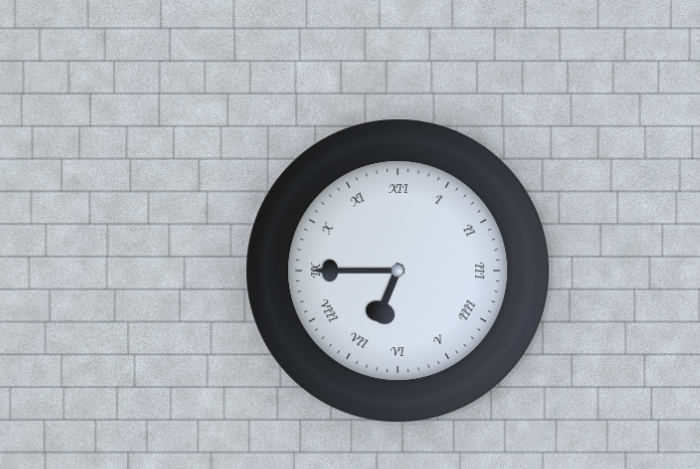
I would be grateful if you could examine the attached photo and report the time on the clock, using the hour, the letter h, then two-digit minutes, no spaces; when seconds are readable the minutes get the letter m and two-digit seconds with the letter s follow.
6h45
